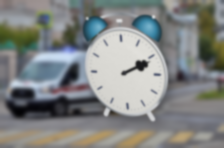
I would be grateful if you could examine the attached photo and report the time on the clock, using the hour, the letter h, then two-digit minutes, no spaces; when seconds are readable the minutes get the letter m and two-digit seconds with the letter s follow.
2h11
